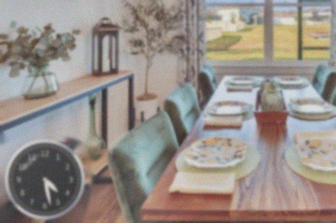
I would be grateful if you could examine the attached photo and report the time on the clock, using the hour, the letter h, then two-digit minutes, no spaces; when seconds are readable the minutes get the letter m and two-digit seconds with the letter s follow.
4h28
